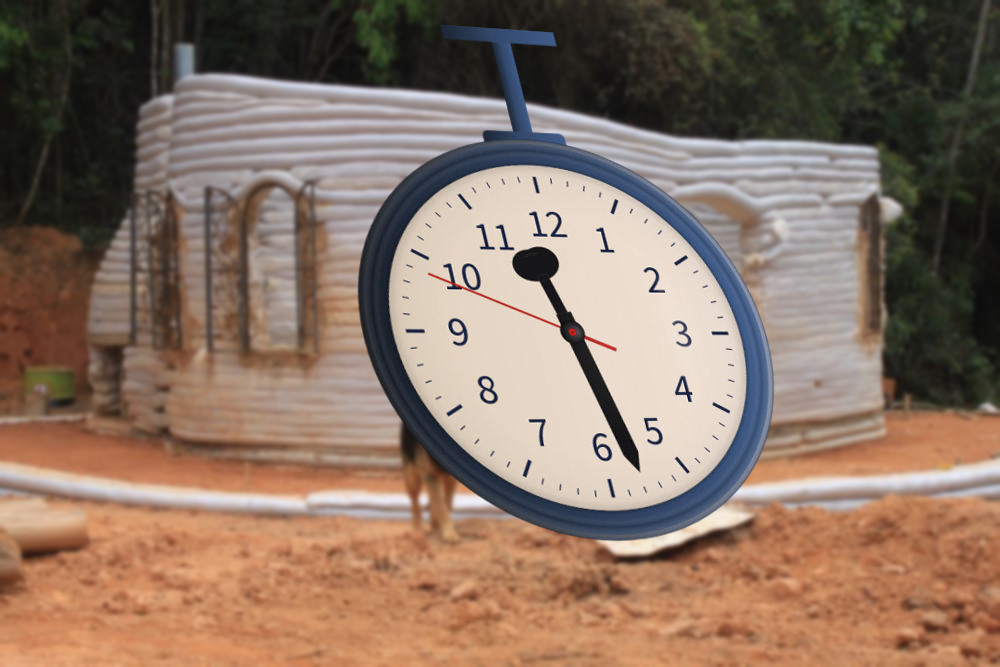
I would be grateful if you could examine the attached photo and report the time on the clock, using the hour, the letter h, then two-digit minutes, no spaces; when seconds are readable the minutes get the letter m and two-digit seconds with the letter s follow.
11h27m49s
